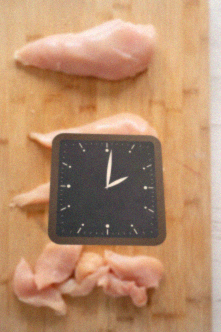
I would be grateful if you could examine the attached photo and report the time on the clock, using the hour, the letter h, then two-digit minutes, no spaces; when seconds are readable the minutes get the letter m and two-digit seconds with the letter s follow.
2h01
